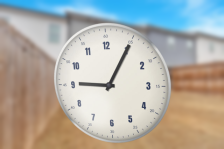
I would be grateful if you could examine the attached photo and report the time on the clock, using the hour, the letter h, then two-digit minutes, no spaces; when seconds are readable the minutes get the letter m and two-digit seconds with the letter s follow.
9h05
